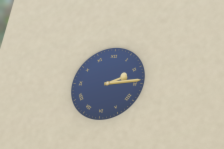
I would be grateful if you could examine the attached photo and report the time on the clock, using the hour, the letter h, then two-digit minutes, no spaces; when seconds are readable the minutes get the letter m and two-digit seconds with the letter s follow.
2h14
